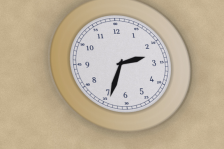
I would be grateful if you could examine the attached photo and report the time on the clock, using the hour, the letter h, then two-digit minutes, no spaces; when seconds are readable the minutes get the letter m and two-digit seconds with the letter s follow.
2h34
